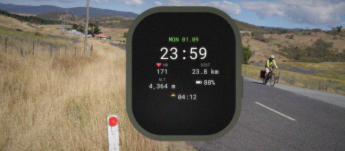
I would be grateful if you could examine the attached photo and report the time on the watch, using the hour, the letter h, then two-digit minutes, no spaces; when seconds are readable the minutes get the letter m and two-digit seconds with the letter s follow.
23h59
